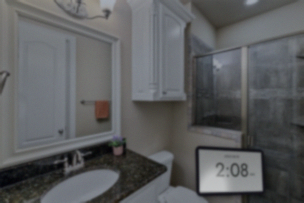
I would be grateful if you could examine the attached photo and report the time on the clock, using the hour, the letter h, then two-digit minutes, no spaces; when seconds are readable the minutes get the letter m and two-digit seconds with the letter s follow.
2h08
